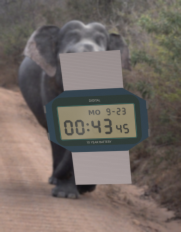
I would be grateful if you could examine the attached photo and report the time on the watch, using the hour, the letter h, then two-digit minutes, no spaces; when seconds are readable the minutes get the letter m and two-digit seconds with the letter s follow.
0h43m45s
